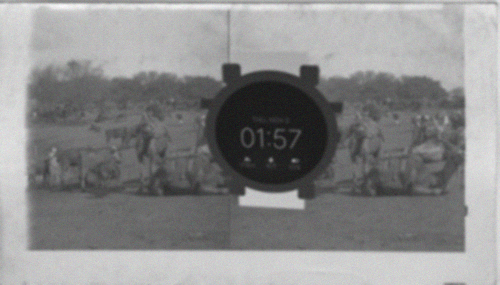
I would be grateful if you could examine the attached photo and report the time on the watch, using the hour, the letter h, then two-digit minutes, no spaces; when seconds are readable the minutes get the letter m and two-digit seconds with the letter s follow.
1h57
